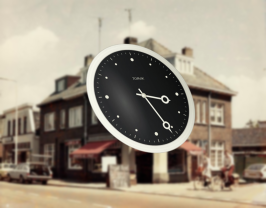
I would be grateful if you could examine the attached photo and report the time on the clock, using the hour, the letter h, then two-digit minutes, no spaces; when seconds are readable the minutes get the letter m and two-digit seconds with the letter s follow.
3h26
